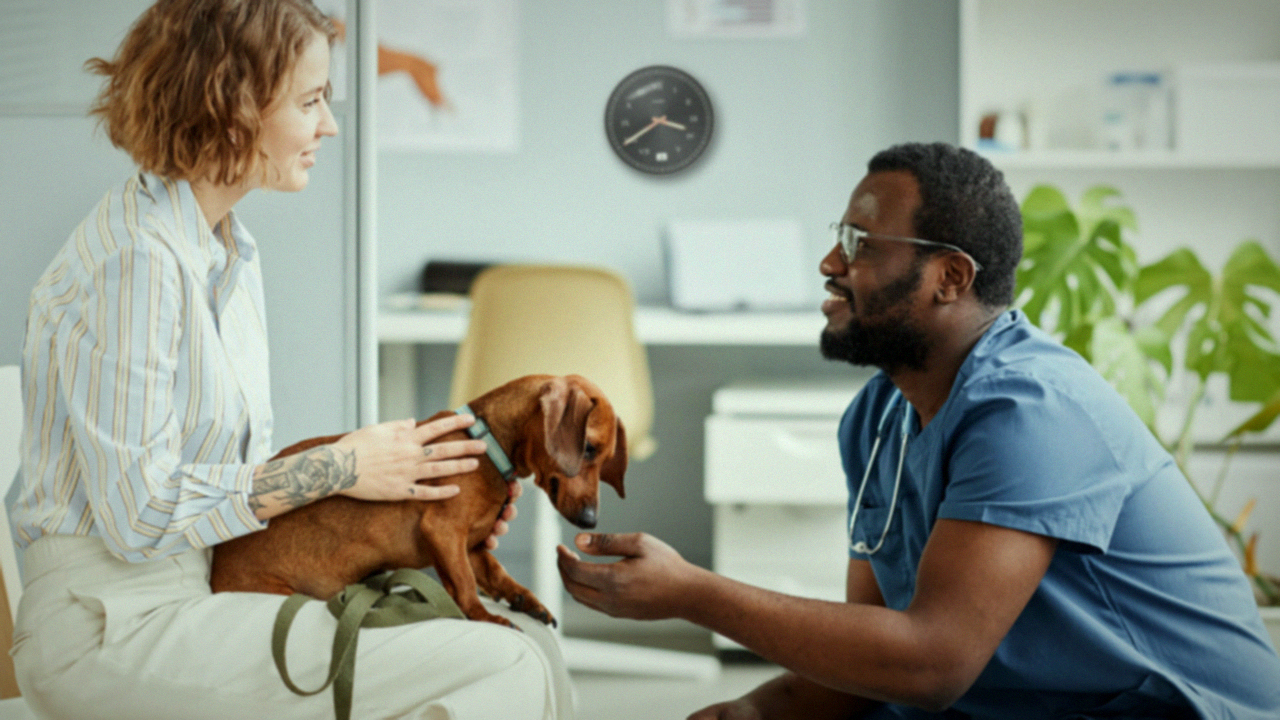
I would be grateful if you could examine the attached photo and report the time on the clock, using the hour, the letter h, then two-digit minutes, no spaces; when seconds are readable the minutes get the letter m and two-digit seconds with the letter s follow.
3h40
